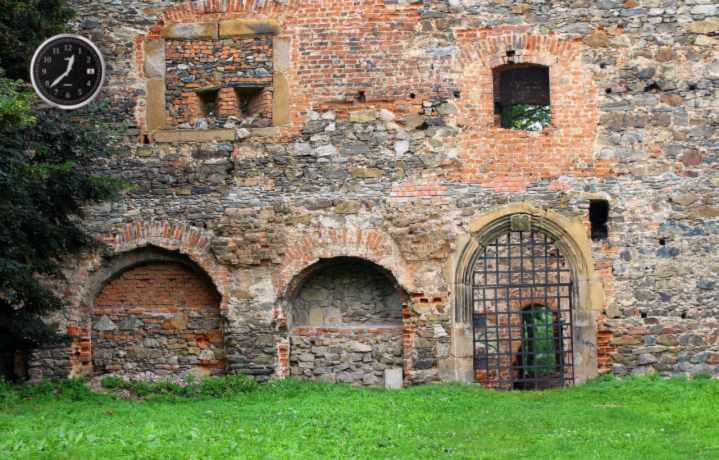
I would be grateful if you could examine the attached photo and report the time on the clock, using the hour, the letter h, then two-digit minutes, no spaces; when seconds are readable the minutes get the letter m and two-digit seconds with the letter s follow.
12h38
